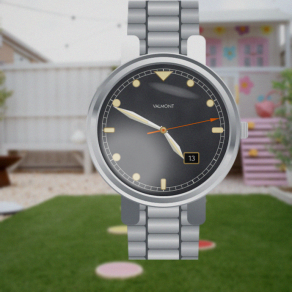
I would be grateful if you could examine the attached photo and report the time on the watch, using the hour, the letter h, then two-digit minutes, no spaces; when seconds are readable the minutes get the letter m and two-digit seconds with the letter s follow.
4h49m13s
